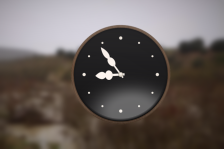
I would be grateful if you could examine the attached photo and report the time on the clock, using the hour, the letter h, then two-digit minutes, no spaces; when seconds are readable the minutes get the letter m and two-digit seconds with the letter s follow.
8h54
